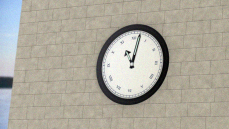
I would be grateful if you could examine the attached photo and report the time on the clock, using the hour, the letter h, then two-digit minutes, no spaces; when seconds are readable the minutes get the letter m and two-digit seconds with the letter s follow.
11h02
